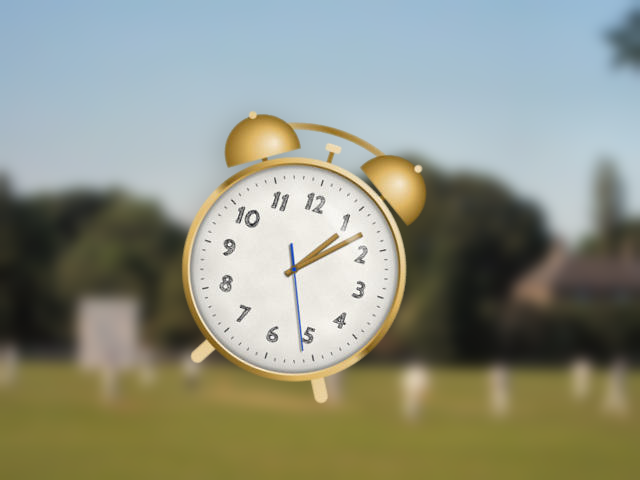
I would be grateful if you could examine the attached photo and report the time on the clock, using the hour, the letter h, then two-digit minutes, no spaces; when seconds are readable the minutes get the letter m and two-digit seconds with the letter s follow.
1h07m26s
